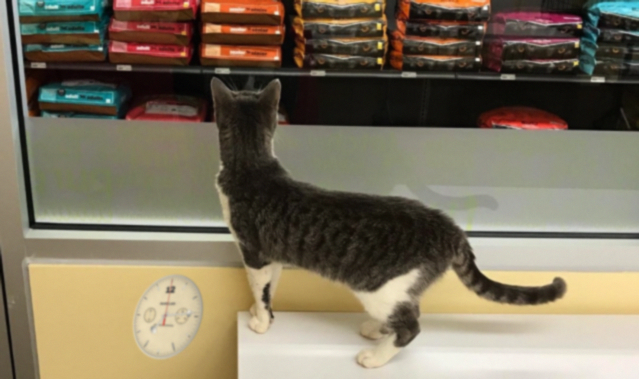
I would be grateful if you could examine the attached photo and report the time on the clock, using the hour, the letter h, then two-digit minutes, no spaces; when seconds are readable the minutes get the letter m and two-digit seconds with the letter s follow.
7h14
